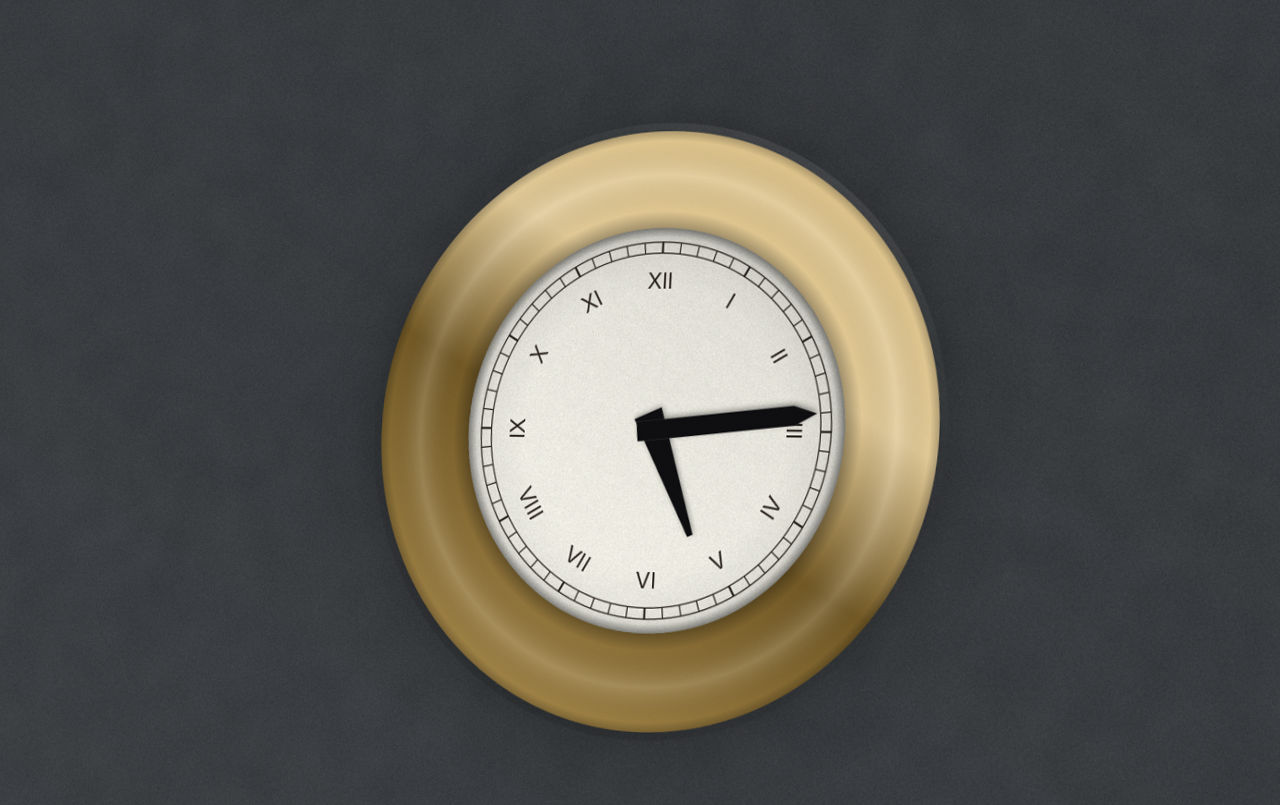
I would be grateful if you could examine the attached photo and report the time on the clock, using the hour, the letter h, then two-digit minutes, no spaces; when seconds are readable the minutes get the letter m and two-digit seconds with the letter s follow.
5h14
